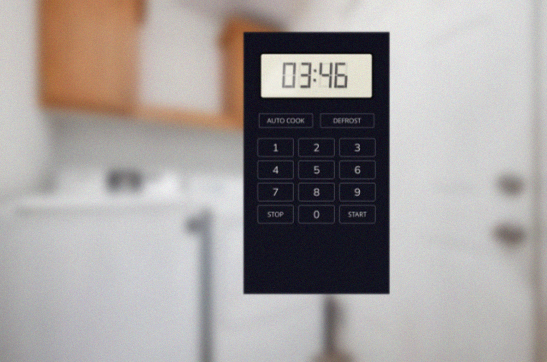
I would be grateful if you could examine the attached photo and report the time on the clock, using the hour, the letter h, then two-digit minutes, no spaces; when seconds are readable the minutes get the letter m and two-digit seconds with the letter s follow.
3h46
